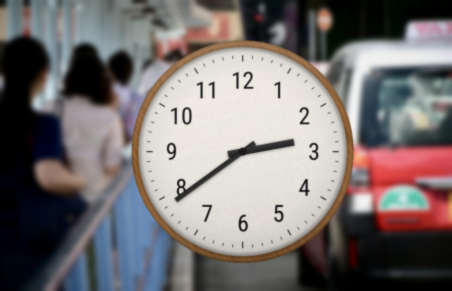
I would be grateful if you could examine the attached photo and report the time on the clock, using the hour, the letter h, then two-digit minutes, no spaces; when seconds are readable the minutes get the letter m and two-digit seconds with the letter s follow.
2h39
